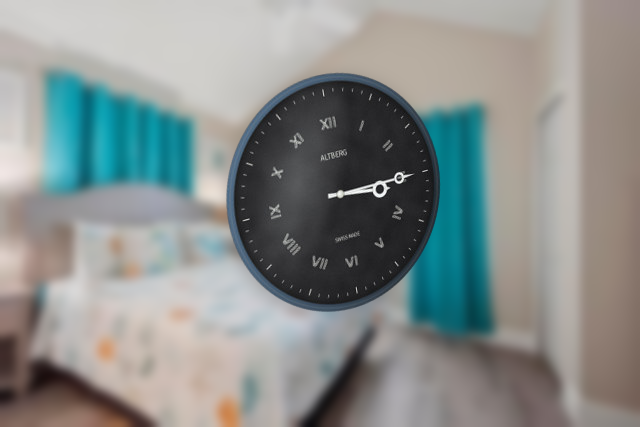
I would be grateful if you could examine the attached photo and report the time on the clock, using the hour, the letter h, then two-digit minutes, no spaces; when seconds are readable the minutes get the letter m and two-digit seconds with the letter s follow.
3h15
